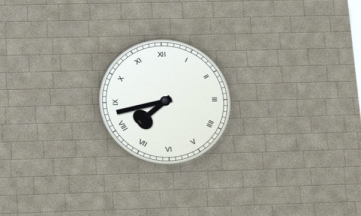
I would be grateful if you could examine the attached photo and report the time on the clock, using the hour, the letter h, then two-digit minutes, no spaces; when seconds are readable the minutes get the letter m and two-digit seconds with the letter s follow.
7h43
